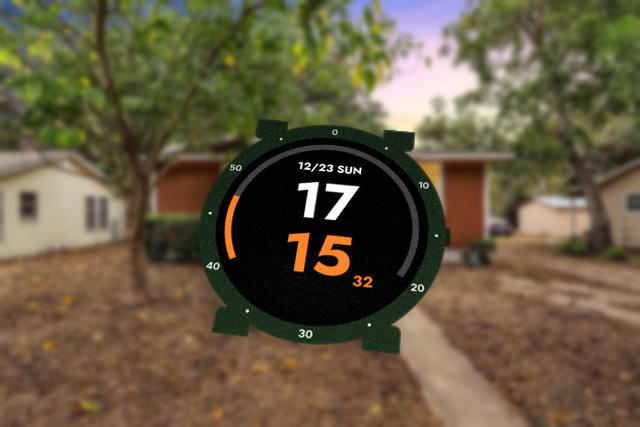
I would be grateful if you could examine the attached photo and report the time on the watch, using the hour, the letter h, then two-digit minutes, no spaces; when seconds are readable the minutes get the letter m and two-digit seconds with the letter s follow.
17h15m32s
